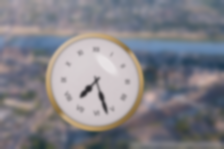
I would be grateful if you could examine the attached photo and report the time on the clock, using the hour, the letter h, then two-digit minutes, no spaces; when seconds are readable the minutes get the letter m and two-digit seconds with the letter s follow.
7h27
